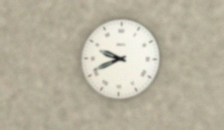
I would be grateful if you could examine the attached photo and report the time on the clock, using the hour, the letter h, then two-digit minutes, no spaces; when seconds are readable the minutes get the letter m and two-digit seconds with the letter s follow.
9h41
